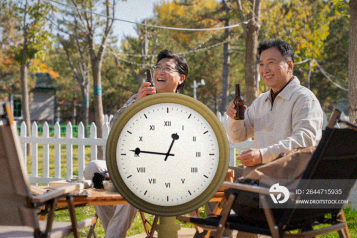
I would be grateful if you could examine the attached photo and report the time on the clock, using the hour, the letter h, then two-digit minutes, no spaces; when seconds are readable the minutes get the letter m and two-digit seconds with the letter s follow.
12h46
